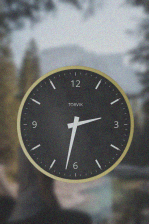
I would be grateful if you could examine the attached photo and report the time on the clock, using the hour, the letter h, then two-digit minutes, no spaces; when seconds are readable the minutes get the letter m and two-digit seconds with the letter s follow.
2h32
